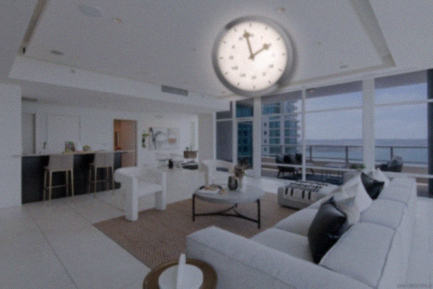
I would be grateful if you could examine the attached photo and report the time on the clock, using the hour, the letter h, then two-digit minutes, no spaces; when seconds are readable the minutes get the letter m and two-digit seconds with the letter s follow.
1h58
